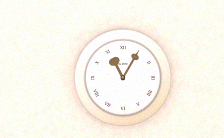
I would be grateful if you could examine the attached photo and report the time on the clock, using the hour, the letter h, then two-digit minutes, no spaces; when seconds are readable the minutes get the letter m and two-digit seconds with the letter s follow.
11h05
